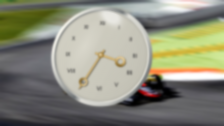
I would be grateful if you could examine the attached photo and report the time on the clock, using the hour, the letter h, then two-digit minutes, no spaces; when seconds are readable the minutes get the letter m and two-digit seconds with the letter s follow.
3h35
